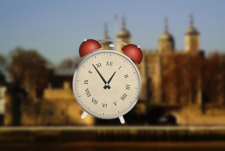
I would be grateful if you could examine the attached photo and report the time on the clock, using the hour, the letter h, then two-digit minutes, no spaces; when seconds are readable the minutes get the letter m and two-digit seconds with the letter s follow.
12h53
